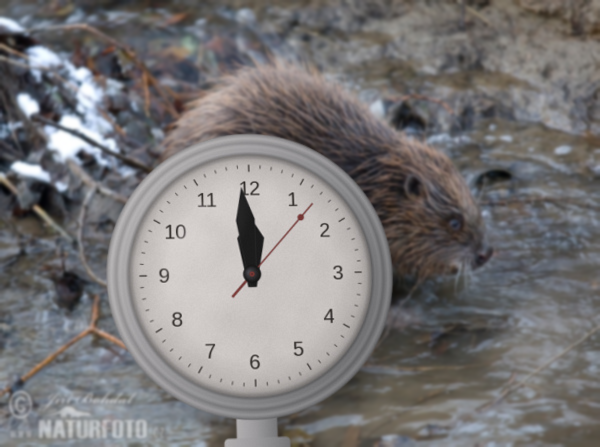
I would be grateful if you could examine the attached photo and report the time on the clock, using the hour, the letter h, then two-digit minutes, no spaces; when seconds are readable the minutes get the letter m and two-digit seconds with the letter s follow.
11h59m07s
